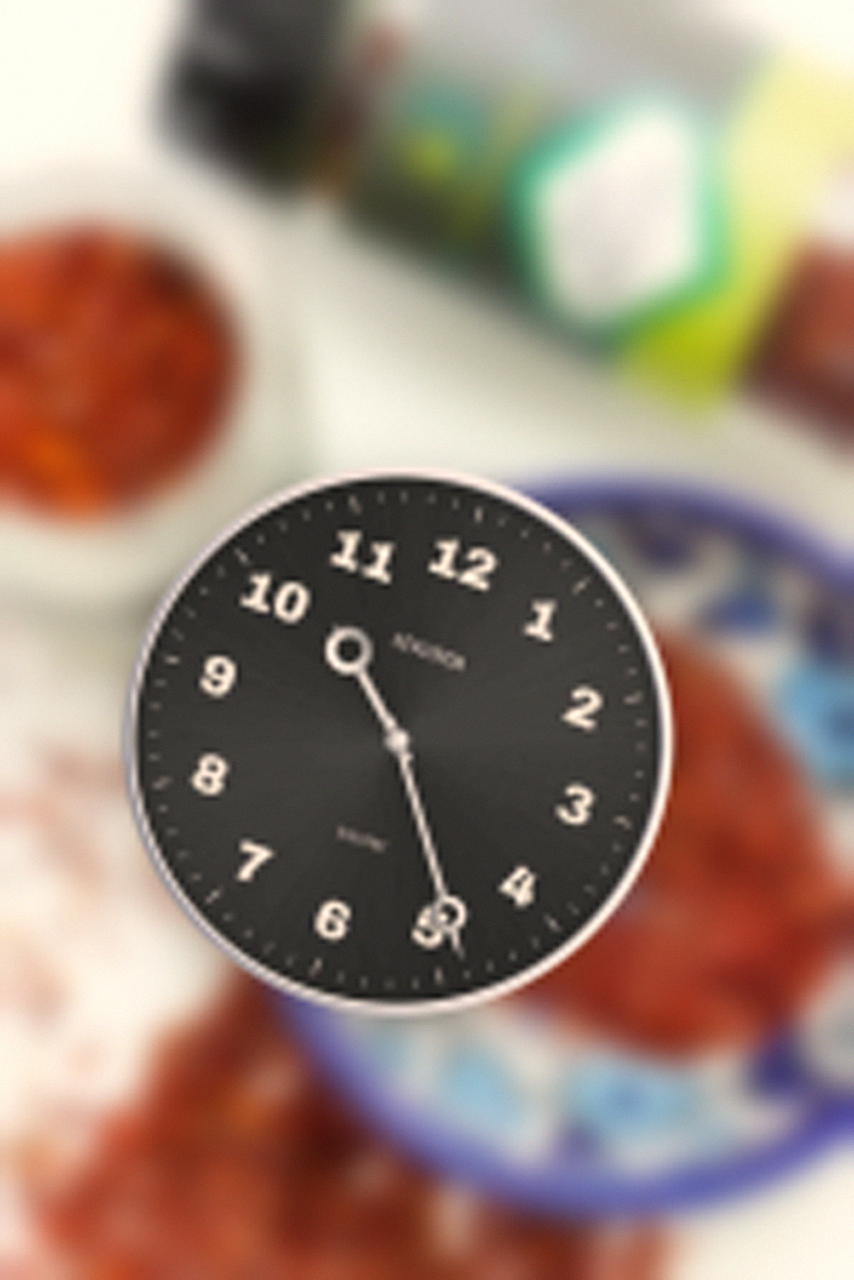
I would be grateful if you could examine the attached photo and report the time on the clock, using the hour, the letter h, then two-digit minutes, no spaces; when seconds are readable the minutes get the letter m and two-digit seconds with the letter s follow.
10h24
